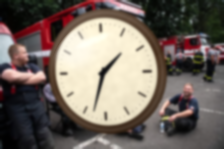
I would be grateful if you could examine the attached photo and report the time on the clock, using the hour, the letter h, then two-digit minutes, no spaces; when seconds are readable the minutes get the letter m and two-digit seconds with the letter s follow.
1h33
